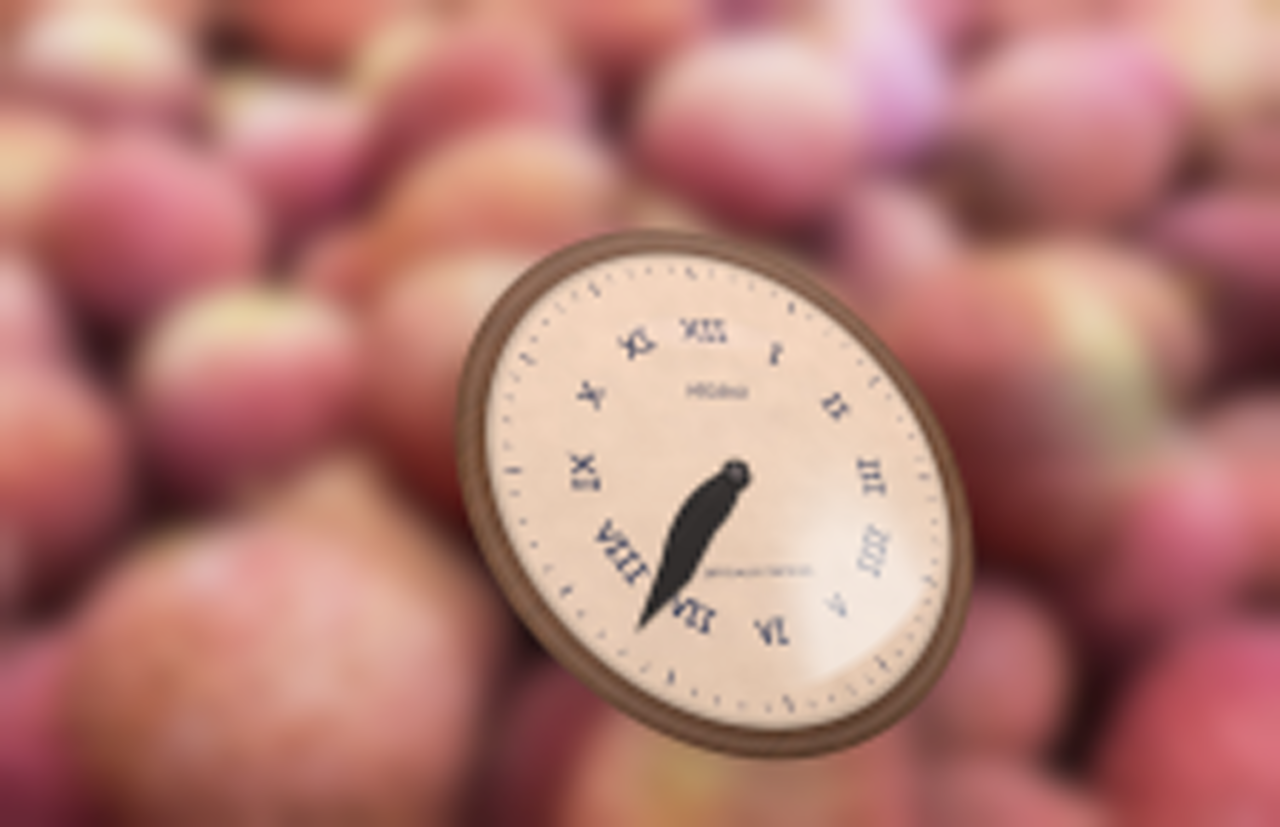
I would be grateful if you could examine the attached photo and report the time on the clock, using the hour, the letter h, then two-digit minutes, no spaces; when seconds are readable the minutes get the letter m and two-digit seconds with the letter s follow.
7h37
